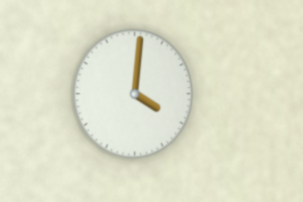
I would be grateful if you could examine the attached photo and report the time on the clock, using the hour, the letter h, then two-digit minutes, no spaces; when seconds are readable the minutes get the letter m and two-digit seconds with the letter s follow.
4h01
